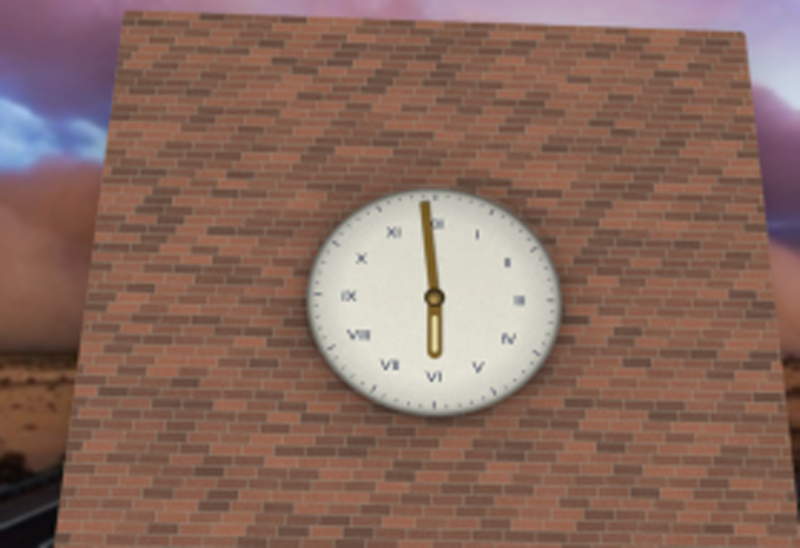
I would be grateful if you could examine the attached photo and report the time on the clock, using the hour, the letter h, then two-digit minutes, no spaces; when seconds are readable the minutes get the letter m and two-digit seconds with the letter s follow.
5h59
